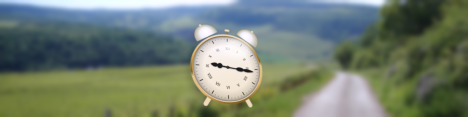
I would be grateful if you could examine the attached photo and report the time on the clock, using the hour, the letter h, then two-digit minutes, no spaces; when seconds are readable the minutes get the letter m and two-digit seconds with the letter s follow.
9h16
